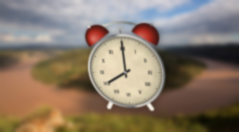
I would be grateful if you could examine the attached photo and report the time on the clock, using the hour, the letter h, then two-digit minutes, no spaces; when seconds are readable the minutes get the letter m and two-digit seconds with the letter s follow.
8h00
